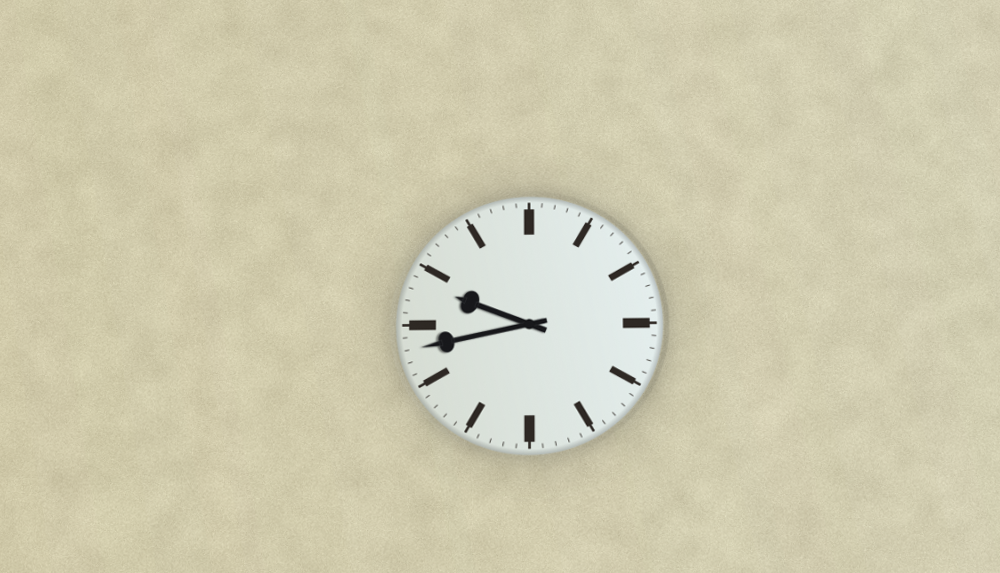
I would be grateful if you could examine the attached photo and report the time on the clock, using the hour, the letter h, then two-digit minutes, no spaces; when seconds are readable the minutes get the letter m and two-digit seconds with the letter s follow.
9h43
